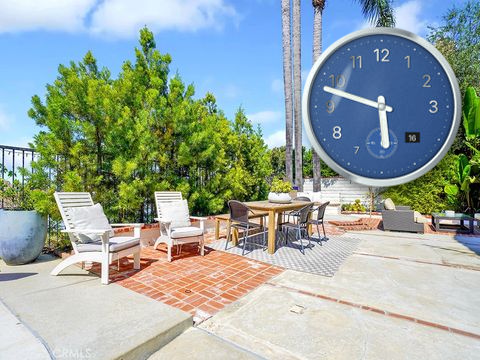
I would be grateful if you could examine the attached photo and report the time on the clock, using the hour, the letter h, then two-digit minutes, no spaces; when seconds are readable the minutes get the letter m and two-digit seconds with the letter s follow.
5h48
